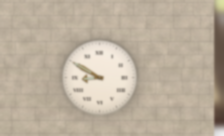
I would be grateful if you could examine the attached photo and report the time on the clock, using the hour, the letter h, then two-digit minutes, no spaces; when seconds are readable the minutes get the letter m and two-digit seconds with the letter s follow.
8h50
